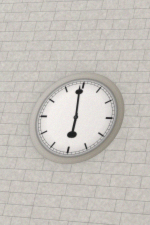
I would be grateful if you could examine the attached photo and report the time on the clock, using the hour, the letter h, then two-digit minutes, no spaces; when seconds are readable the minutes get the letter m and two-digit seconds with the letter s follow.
5h59
